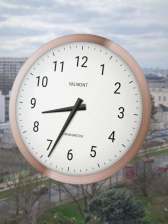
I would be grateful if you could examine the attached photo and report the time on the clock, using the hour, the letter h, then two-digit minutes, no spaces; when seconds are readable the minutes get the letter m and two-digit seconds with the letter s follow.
8h34
